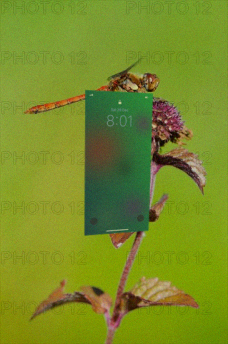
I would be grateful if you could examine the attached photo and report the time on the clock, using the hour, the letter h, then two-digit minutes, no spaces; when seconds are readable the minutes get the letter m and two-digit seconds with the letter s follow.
8h01
